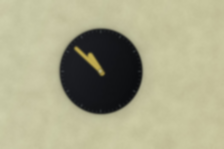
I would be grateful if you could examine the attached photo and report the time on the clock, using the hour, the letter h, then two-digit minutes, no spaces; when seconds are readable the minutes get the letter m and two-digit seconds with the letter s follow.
10h52
